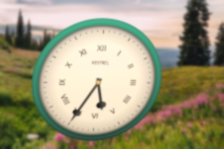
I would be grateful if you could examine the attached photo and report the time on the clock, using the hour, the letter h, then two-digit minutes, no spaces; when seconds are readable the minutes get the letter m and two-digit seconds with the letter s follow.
5h35
